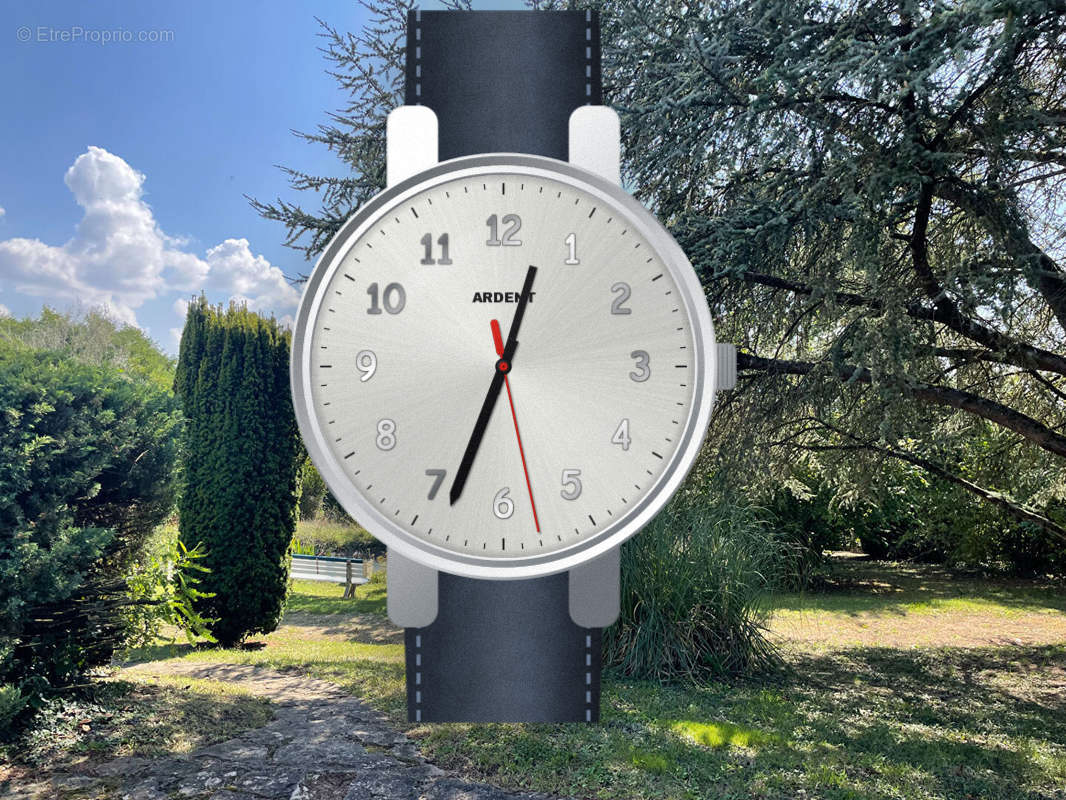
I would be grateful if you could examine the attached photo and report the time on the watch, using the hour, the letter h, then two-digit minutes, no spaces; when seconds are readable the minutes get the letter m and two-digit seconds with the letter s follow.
12h33m28s
